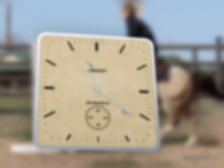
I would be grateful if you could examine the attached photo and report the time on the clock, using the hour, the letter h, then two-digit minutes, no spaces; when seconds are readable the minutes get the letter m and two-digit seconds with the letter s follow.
11h21
